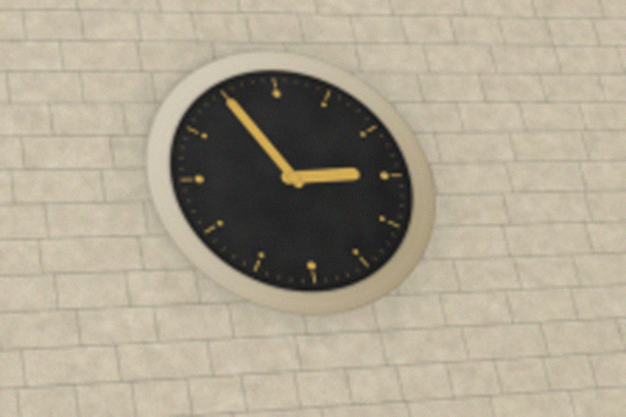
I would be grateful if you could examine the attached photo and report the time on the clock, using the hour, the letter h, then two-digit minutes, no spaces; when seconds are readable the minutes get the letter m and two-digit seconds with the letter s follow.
2h55
